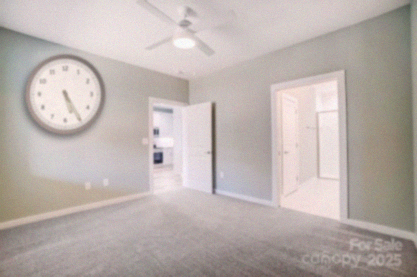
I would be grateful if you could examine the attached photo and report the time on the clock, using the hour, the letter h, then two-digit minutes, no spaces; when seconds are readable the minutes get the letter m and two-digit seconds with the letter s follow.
5h25
